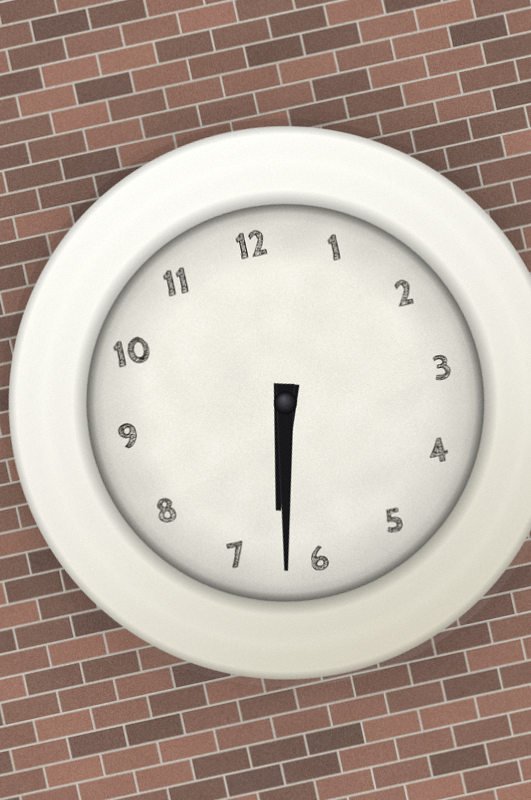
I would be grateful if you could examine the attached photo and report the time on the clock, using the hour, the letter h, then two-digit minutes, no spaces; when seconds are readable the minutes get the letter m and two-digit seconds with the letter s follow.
6h32
